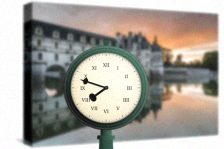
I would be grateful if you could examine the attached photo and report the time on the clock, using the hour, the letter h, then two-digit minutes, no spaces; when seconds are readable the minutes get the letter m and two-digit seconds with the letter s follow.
7h48
